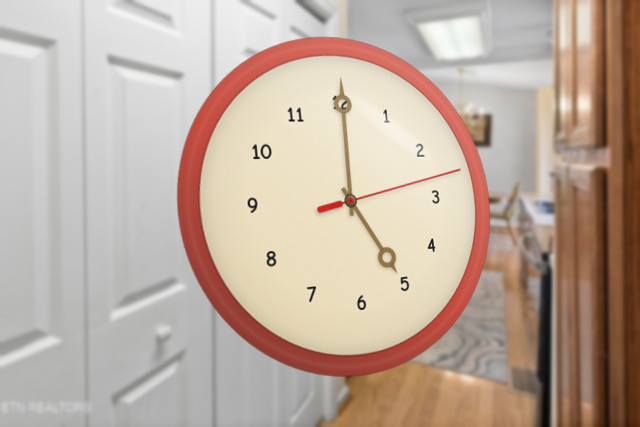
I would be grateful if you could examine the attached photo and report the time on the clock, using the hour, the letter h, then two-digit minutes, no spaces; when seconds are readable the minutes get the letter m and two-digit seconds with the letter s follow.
5h00m13s
